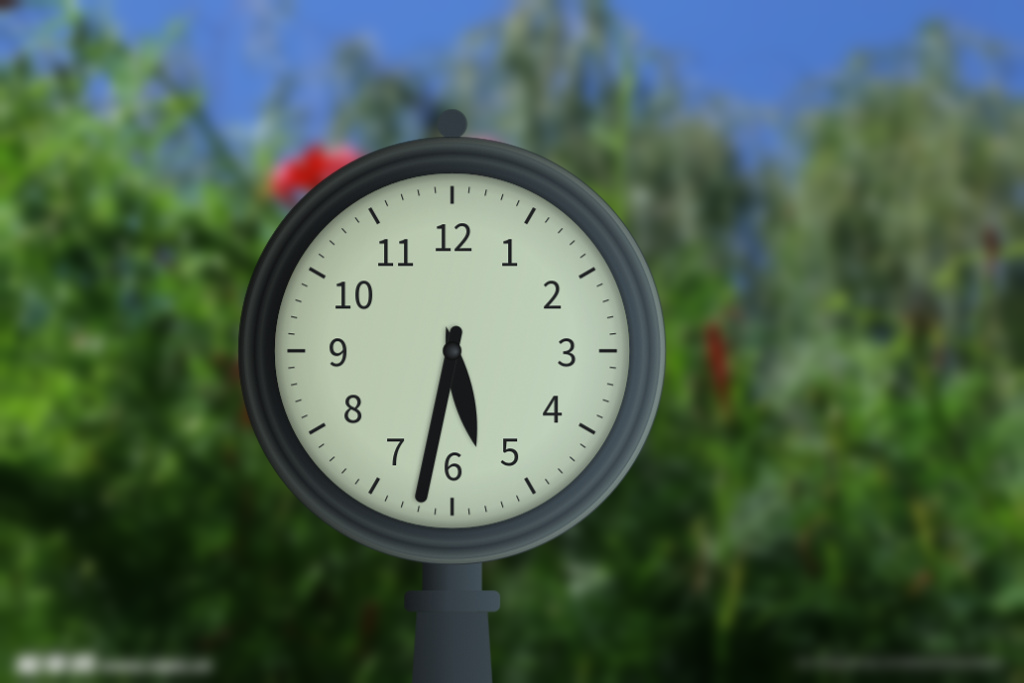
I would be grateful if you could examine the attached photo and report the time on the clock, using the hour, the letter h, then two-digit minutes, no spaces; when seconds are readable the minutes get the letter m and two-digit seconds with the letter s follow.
5h32
